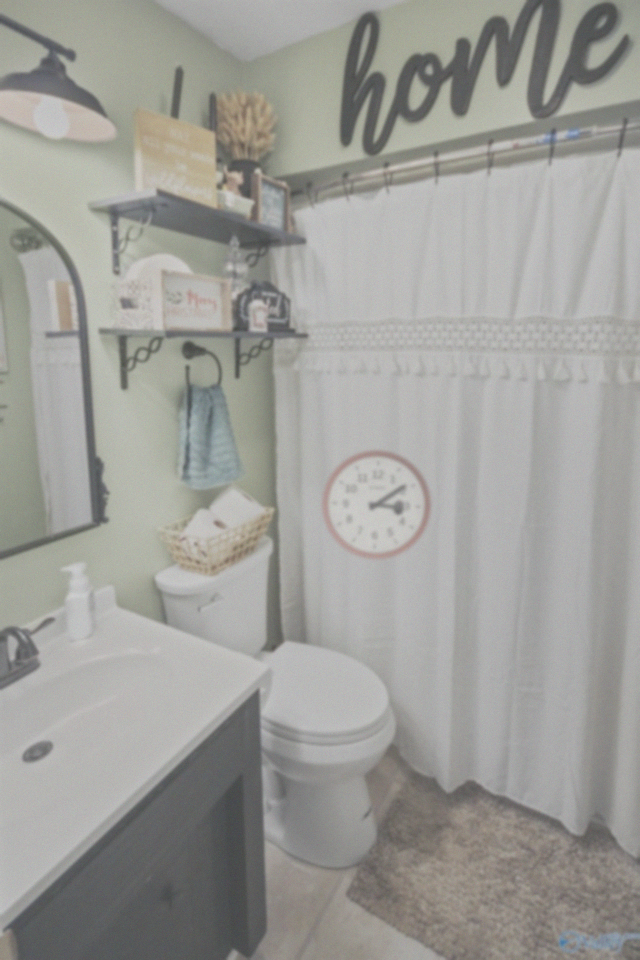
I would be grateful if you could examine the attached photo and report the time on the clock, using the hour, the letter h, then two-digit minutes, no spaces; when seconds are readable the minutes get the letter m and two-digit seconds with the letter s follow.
3h09
